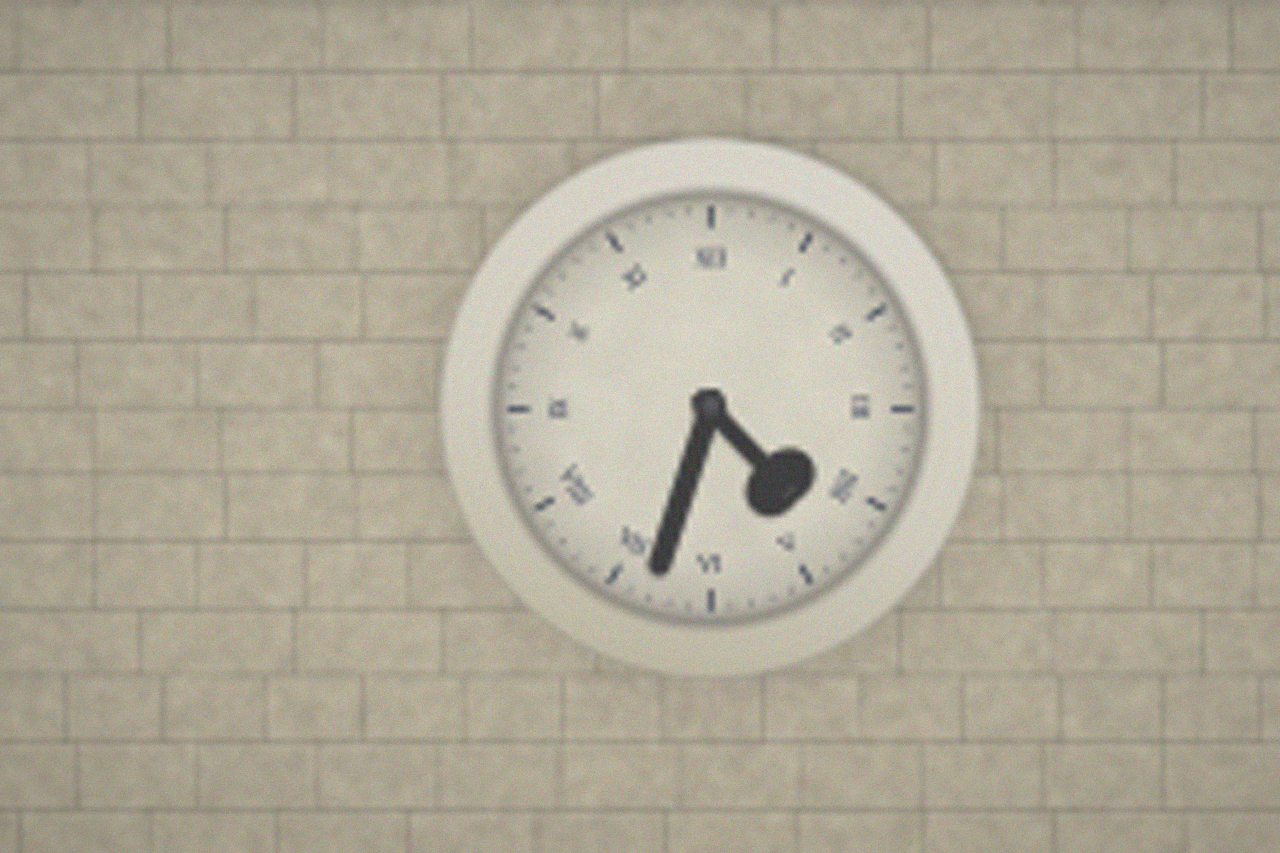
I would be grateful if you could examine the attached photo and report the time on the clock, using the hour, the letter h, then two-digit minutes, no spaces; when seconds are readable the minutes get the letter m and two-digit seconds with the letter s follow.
4h33
